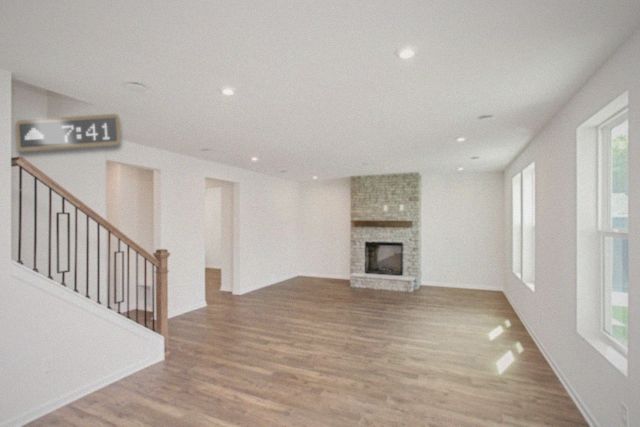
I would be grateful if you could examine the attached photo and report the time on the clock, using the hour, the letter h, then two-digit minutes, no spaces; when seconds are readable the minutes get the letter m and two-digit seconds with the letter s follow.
7h41
